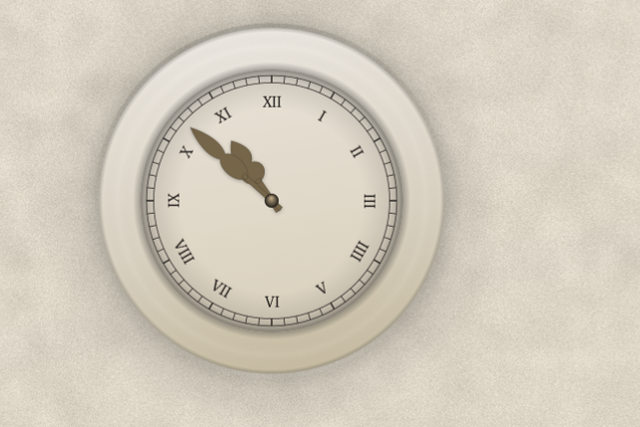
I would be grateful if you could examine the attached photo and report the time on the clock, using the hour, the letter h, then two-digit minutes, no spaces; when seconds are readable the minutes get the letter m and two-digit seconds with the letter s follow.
10h52
